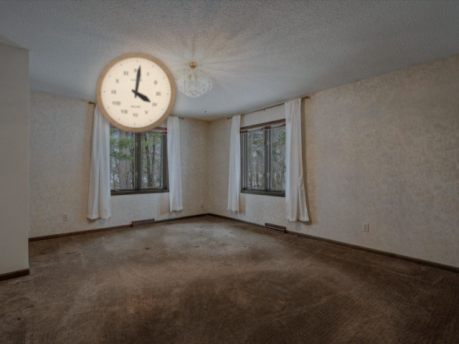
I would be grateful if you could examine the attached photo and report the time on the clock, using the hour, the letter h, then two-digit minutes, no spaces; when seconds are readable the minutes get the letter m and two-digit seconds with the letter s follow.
4h01
